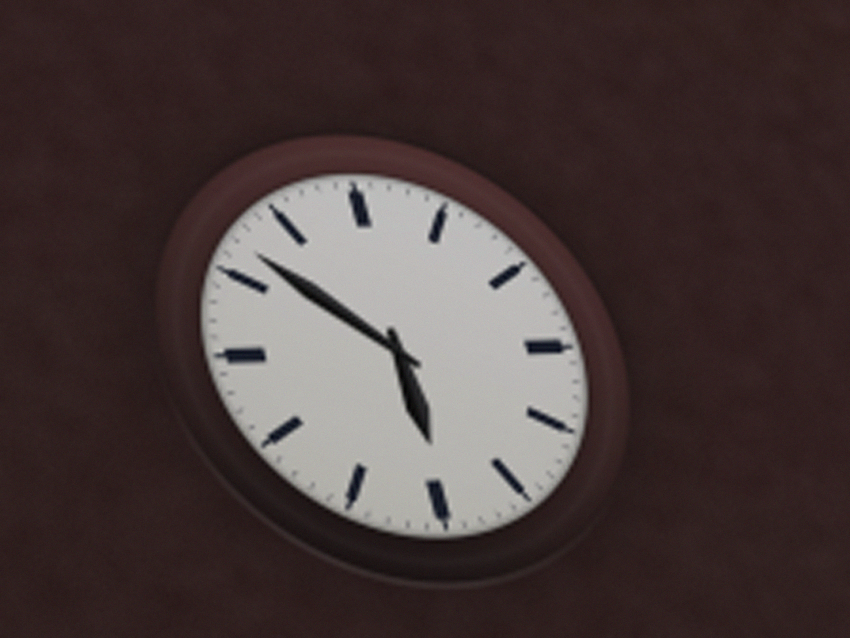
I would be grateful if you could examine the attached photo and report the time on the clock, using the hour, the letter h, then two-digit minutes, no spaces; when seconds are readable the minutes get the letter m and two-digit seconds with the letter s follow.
5h52
